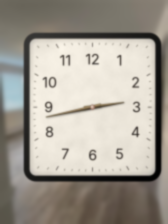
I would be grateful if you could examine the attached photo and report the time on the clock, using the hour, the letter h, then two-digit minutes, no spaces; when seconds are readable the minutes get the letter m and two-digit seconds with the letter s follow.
2h43
